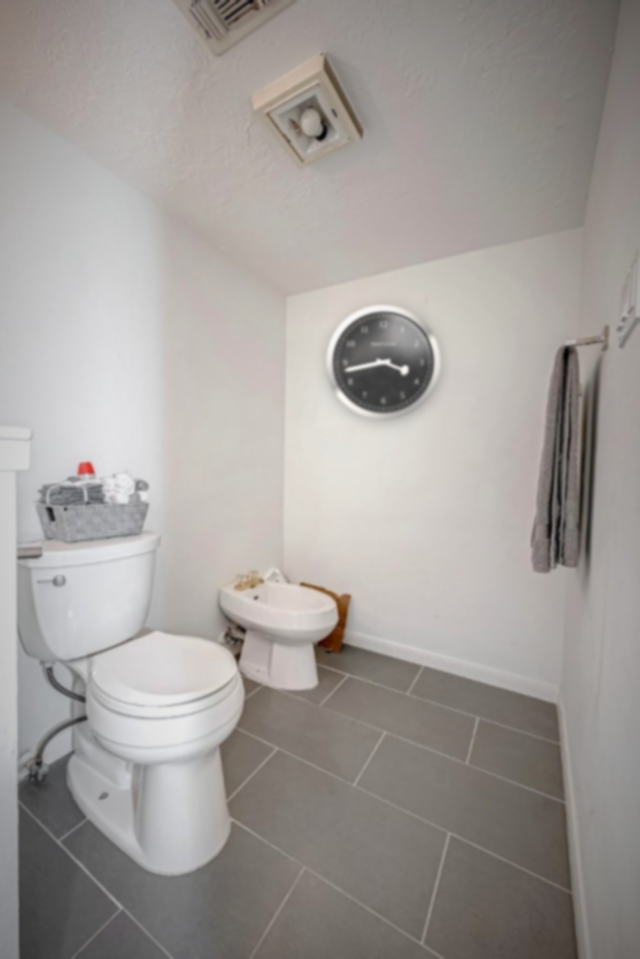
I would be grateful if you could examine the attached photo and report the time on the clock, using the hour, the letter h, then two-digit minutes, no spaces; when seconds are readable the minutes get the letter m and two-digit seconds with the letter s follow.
3h43
